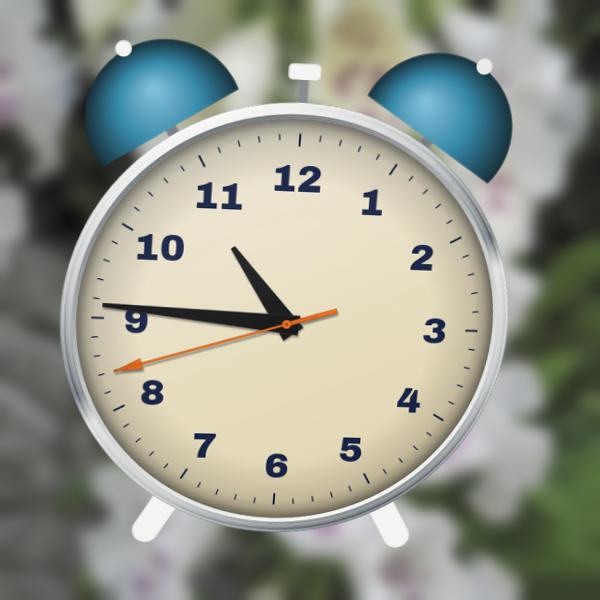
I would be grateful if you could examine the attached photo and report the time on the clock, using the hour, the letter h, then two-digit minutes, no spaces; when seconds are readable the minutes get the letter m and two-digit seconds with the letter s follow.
10h45m42s
